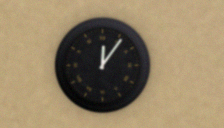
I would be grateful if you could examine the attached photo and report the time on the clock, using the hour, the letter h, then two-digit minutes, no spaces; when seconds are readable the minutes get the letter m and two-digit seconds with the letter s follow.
12h06
